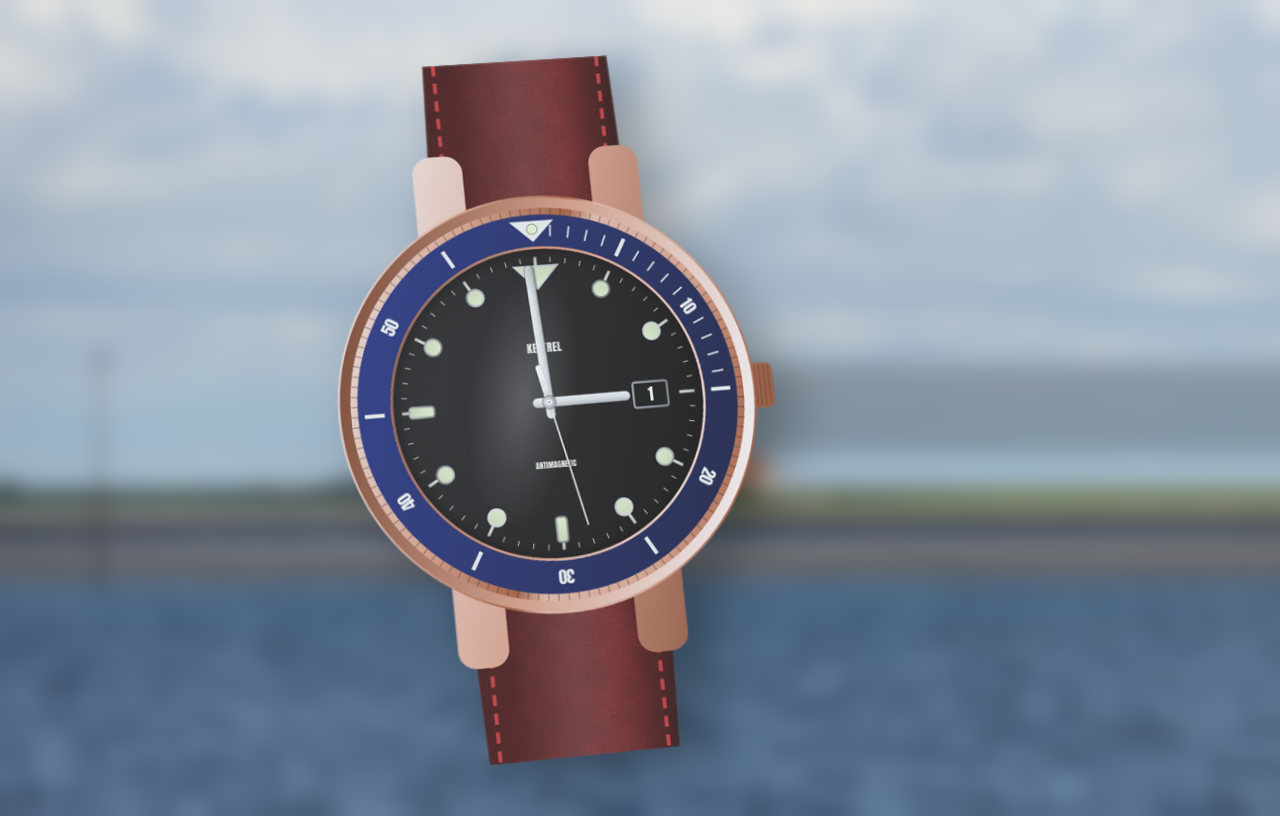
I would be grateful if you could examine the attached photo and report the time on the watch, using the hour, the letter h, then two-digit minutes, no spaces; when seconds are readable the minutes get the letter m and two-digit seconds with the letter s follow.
2h59m28s
